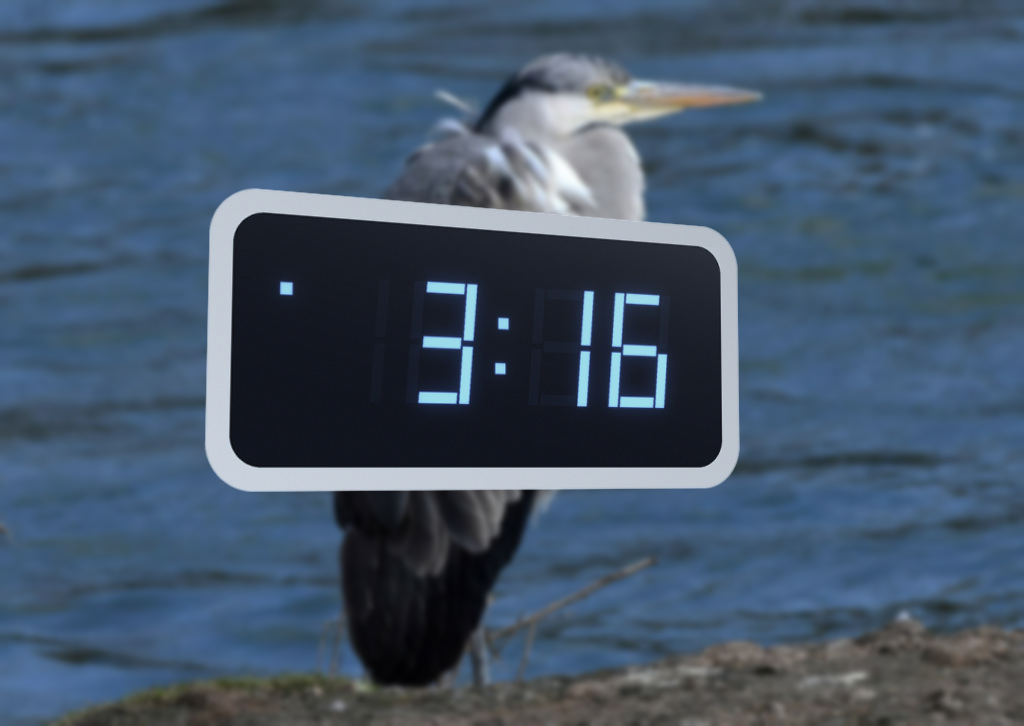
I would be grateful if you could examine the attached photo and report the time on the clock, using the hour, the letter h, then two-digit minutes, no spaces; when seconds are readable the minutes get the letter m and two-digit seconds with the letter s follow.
3h16
